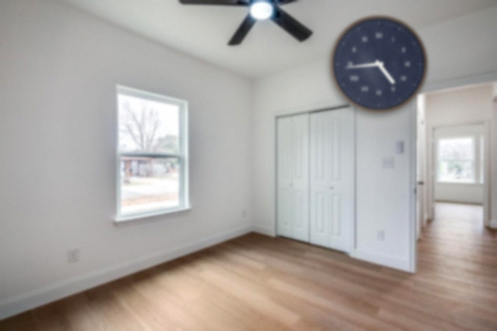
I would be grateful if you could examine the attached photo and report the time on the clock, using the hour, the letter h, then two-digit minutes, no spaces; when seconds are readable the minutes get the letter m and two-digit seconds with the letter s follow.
4h44
